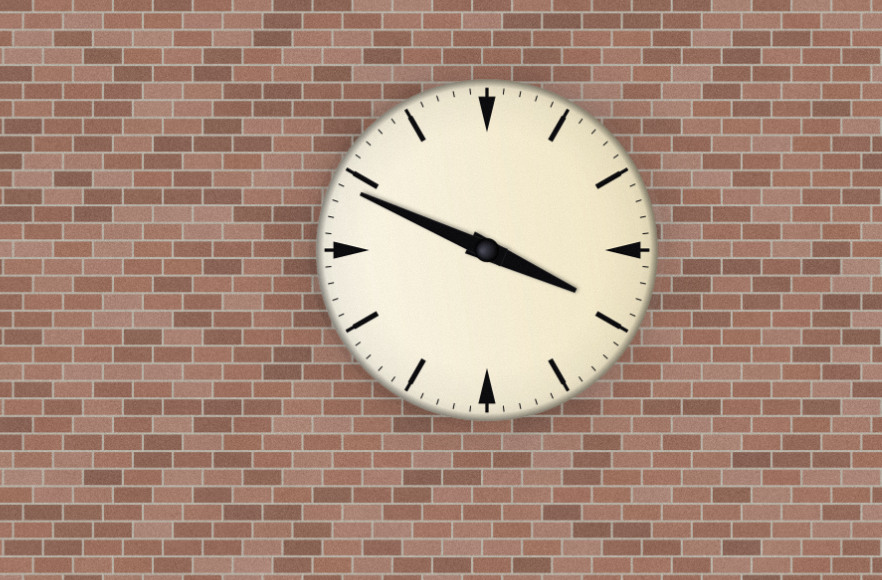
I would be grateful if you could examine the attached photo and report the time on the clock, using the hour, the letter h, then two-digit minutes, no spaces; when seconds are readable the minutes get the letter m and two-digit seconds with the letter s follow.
3h49
